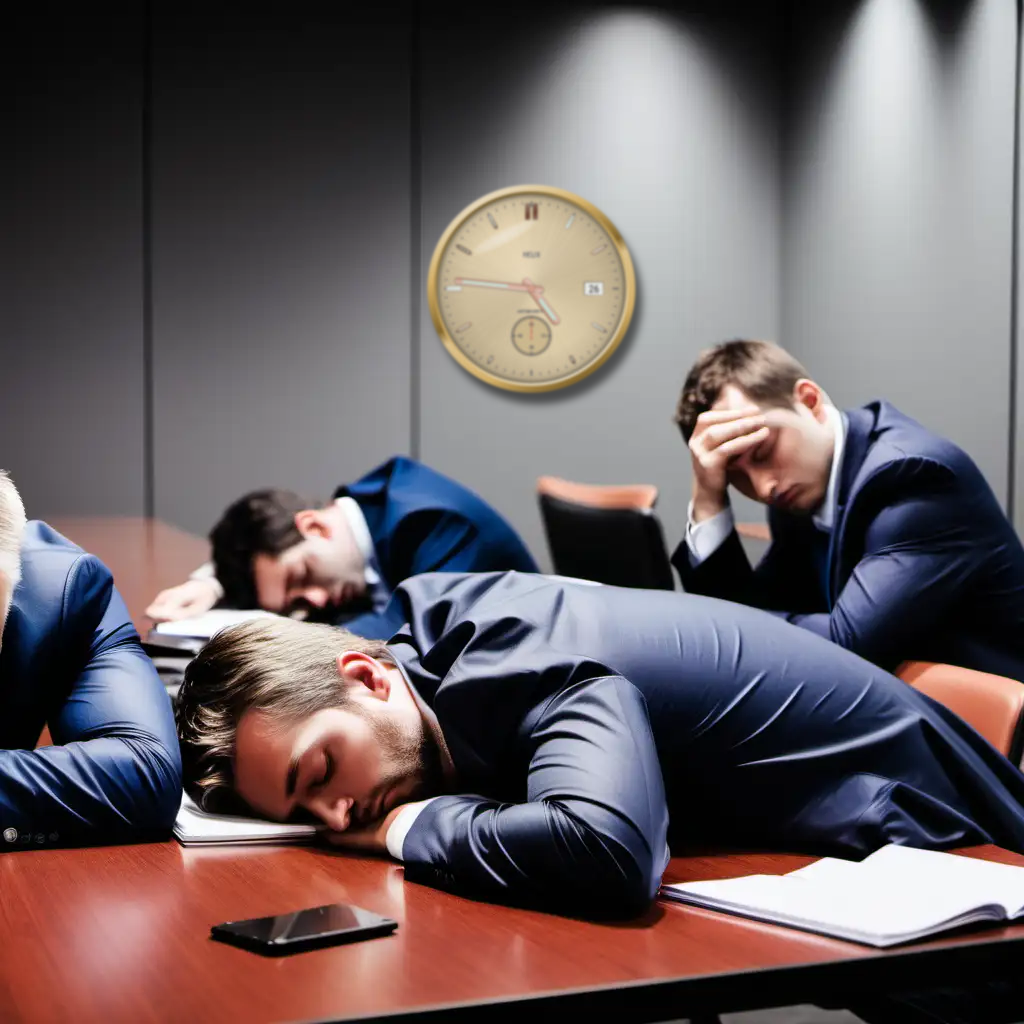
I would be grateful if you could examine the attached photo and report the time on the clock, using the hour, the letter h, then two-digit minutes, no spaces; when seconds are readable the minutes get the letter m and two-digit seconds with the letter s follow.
4h46
